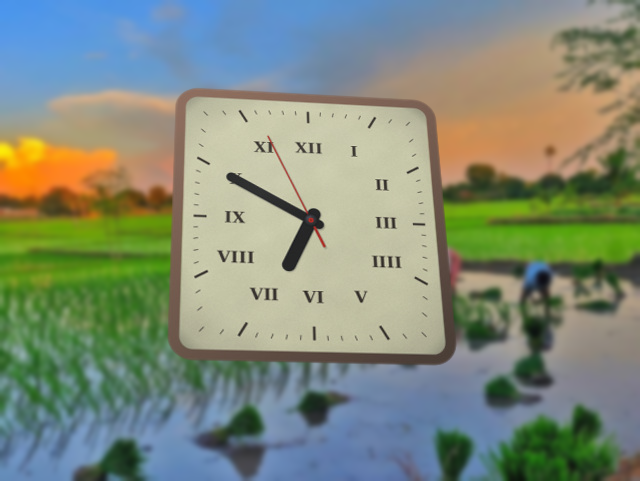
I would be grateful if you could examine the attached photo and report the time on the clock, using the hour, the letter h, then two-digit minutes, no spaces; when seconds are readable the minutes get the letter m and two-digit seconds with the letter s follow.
6h49m56s
